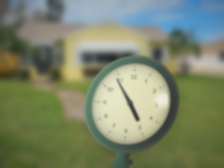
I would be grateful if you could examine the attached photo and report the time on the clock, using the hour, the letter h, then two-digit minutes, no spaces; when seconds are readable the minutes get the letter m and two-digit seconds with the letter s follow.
4h54
